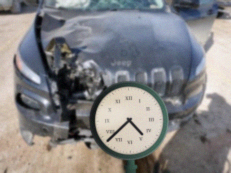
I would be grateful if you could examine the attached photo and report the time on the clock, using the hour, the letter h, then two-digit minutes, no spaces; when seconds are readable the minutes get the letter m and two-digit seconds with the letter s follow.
4h38
